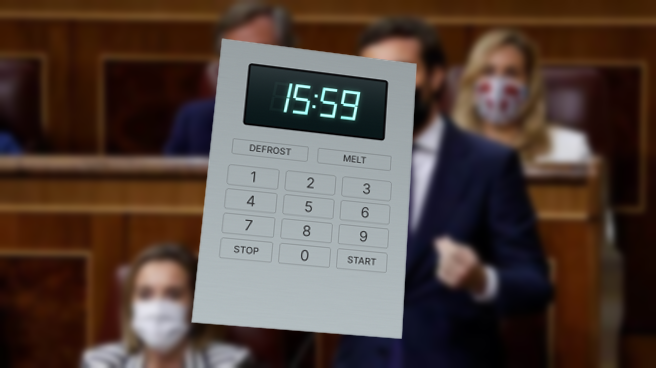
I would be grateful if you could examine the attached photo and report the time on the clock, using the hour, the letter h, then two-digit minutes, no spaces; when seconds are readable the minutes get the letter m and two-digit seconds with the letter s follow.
15h59
